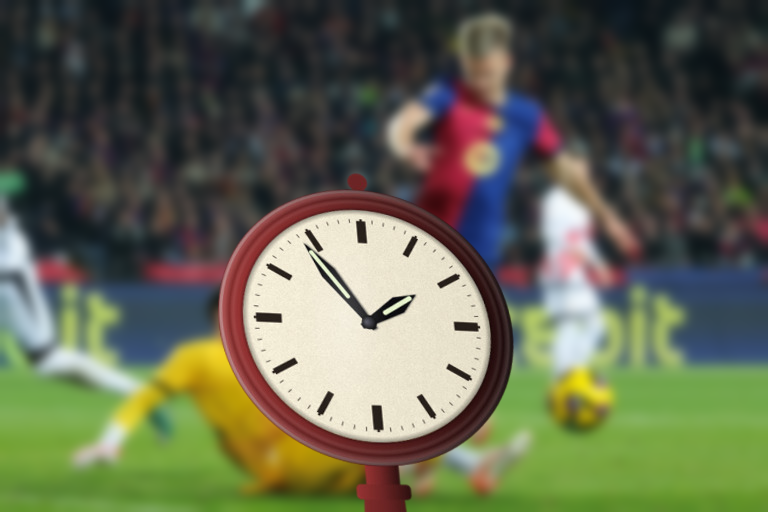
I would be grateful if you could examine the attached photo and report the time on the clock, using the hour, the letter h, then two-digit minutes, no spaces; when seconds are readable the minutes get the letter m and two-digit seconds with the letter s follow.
1h54
